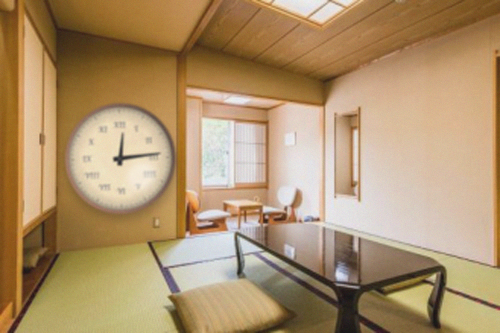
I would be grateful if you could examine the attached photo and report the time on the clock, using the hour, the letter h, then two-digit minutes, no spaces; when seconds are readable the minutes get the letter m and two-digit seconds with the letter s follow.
12h14
